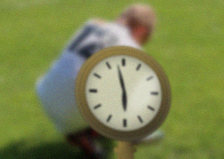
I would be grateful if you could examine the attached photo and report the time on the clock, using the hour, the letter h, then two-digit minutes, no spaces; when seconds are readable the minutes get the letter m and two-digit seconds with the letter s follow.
5h58
